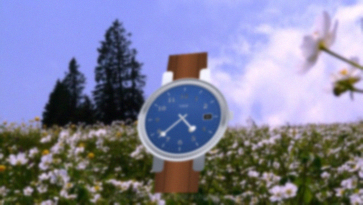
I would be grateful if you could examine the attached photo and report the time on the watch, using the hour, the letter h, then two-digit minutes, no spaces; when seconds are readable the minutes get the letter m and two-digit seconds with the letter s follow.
4h38
